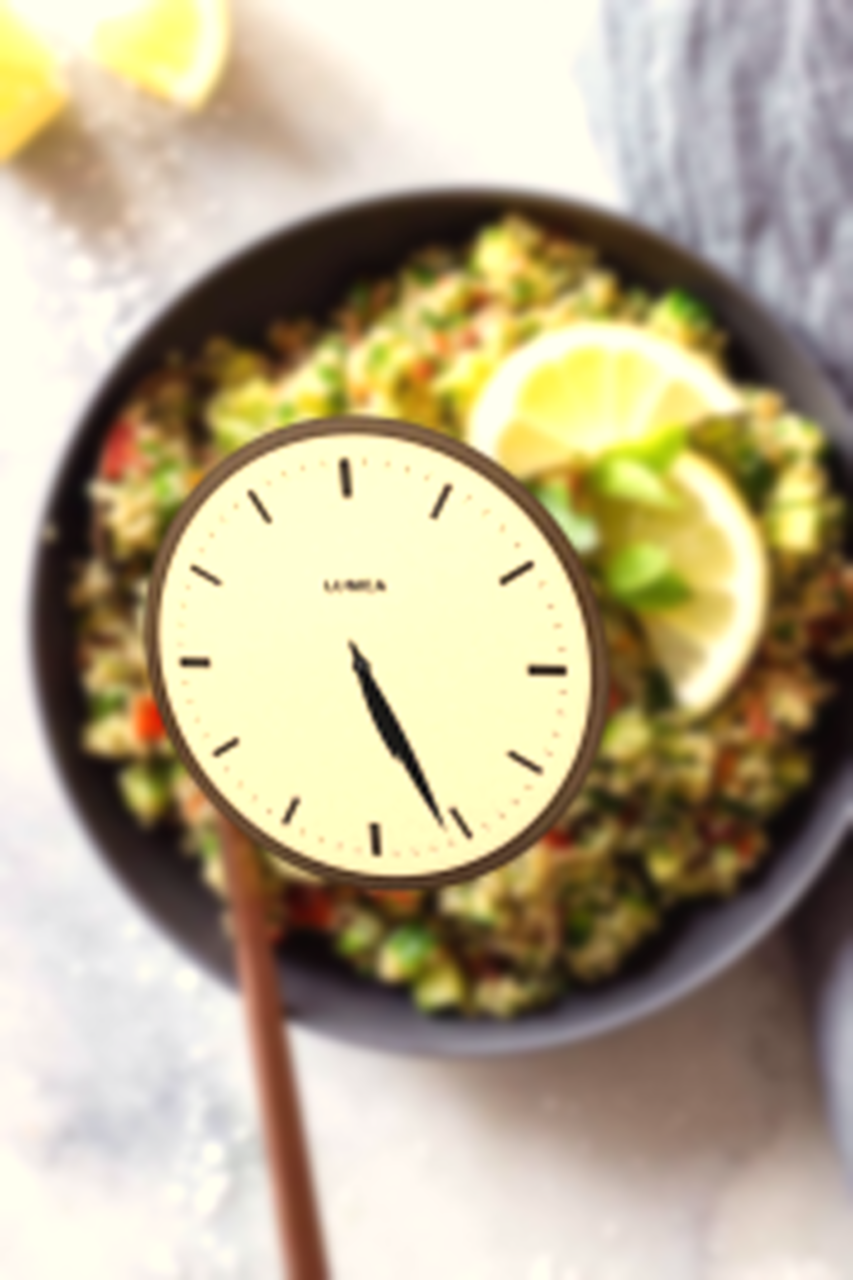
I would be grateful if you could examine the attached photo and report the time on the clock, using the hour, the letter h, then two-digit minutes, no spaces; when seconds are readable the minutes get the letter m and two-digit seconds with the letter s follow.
5h26
